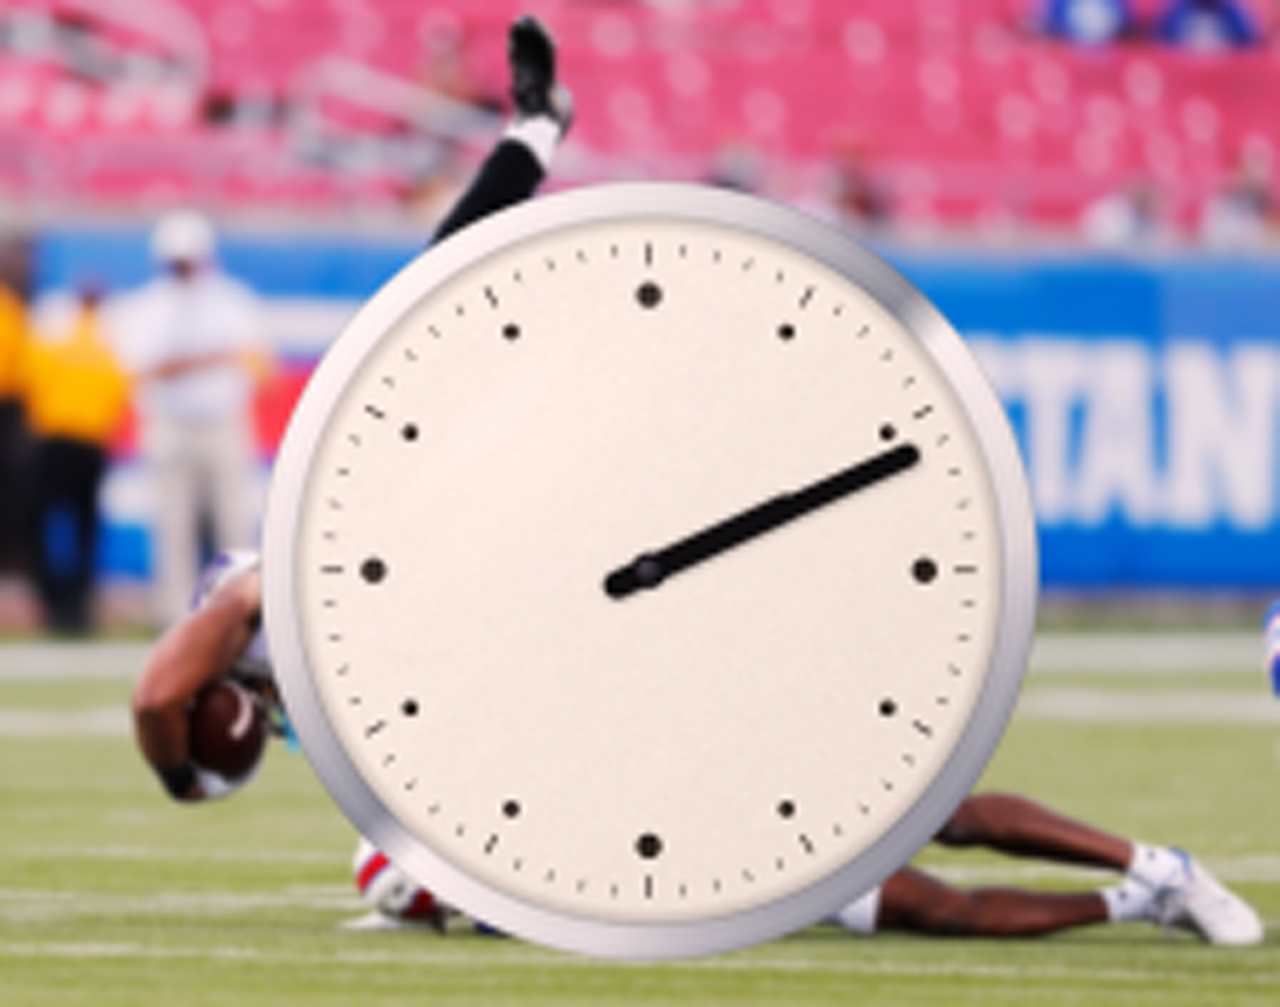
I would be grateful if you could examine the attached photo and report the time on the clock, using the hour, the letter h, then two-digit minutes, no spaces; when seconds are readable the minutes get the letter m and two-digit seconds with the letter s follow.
2h11
